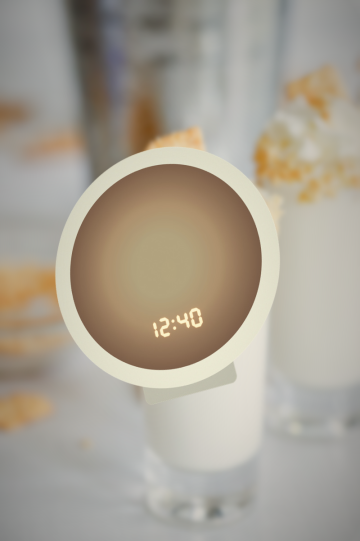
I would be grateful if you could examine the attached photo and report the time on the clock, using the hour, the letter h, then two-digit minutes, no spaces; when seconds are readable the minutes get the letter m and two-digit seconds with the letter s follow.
12h40
